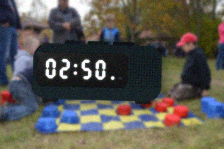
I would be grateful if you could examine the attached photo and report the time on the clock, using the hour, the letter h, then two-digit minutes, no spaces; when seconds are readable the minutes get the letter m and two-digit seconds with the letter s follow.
2h50
